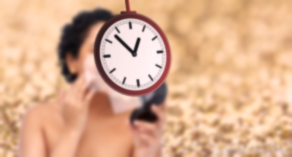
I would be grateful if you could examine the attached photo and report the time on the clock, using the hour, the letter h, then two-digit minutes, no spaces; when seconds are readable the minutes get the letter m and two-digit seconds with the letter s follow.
12h53
